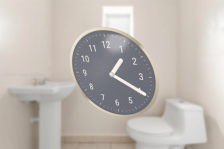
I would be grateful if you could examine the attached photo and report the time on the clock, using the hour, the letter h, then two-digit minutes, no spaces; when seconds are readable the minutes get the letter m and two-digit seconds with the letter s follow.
1h20
